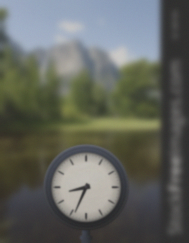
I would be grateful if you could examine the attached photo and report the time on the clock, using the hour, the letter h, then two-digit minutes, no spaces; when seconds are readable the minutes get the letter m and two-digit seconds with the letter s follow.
8h34
